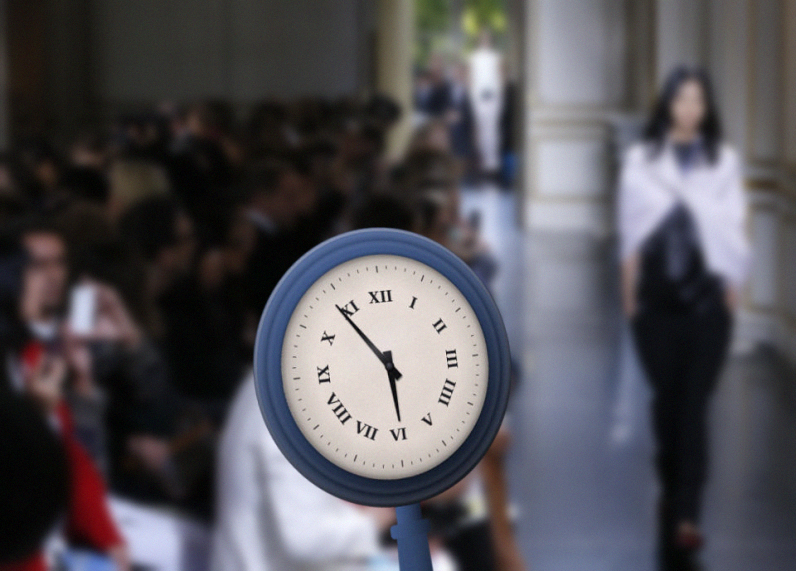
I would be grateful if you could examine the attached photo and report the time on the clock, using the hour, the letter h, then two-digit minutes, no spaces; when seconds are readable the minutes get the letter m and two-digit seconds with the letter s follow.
5h54
